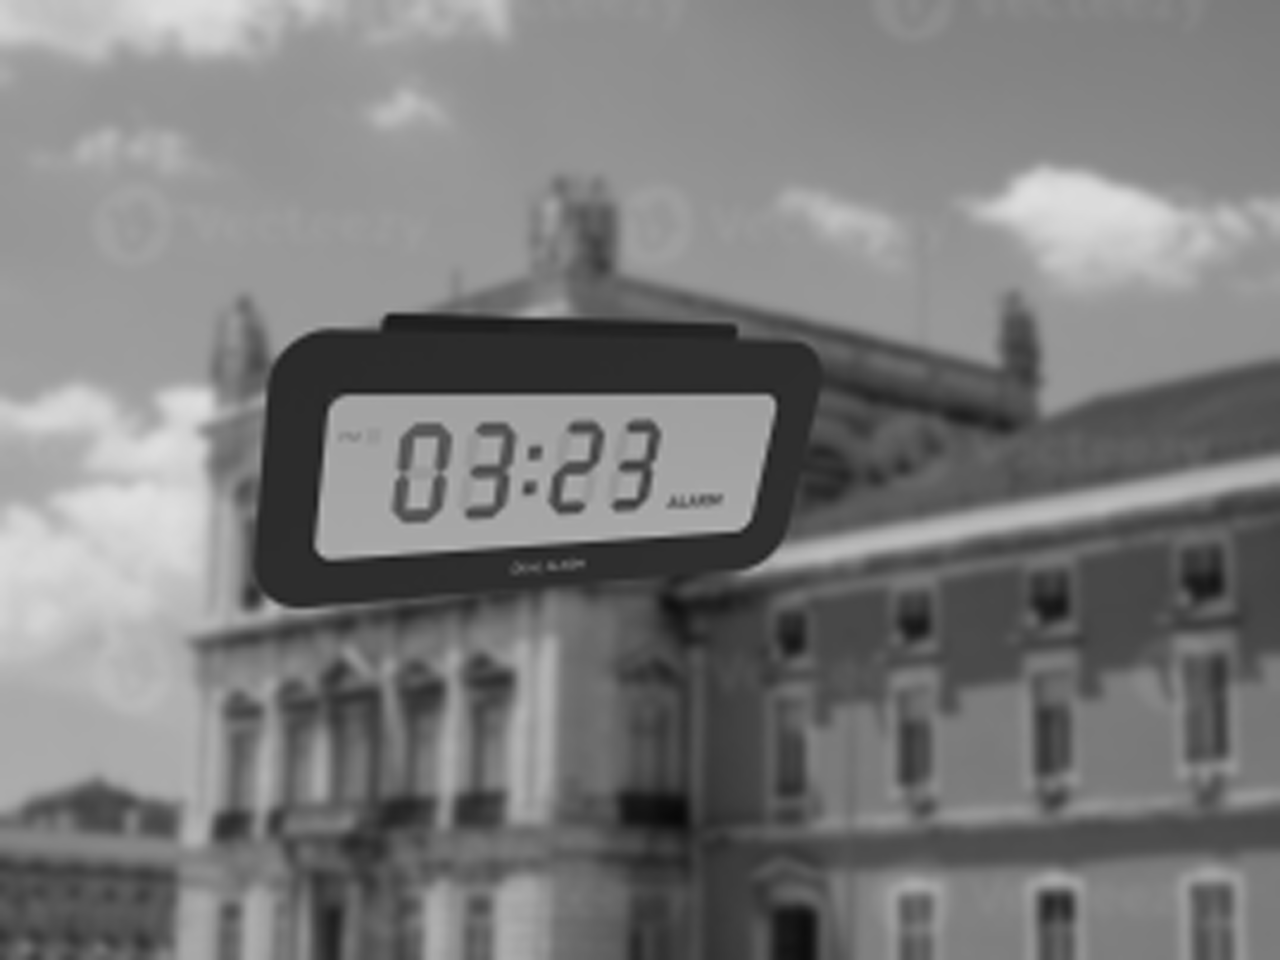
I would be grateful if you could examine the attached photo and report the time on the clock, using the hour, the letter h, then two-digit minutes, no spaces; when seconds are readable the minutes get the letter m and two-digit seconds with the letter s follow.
3h23
